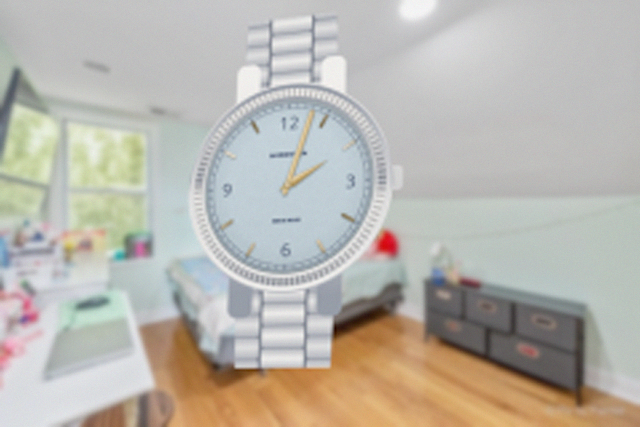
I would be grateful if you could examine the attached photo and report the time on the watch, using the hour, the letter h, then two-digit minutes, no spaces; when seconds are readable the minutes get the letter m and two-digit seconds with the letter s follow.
2h03
